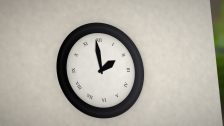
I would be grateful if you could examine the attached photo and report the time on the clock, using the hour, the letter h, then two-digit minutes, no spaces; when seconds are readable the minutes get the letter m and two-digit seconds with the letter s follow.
1h59
